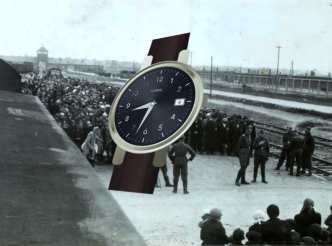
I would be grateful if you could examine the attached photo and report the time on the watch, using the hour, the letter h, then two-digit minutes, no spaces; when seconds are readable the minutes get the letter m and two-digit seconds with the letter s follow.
8h33
